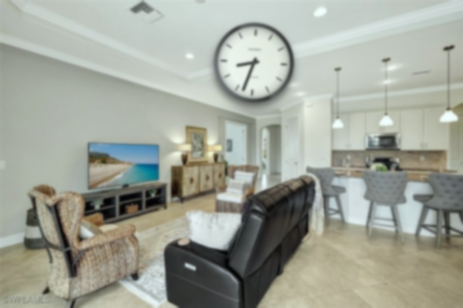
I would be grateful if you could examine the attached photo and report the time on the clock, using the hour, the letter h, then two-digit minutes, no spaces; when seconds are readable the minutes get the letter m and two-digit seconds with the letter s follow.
8h33
